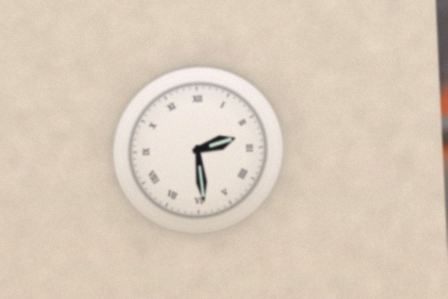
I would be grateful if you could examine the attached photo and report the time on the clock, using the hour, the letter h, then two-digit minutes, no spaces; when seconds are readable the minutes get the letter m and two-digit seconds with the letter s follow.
2h29
